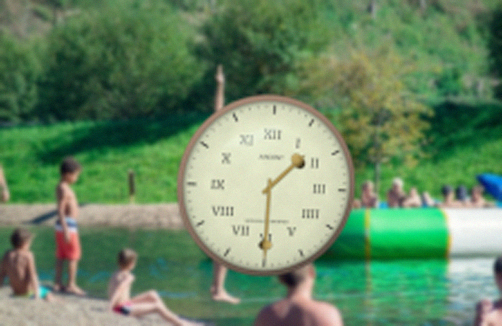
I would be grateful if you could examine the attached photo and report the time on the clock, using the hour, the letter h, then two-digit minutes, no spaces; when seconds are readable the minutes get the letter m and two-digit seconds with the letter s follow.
1h30
